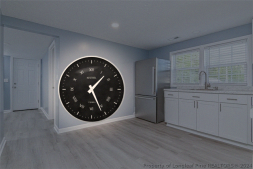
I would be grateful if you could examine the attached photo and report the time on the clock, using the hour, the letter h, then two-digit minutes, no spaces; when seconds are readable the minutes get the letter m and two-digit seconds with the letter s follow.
1h26
